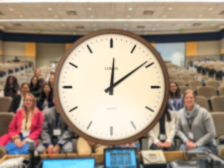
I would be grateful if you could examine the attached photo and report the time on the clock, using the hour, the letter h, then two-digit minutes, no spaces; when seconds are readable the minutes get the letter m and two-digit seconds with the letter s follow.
12h09
